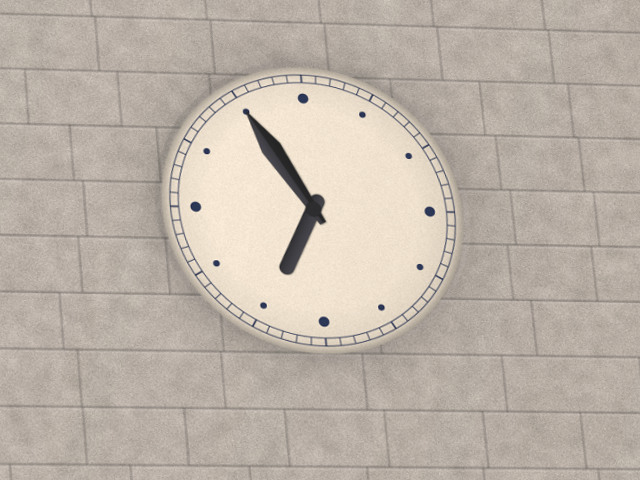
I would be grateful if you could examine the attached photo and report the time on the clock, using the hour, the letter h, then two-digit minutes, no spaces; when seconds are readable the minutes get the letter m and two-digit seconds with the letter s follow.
6h55
